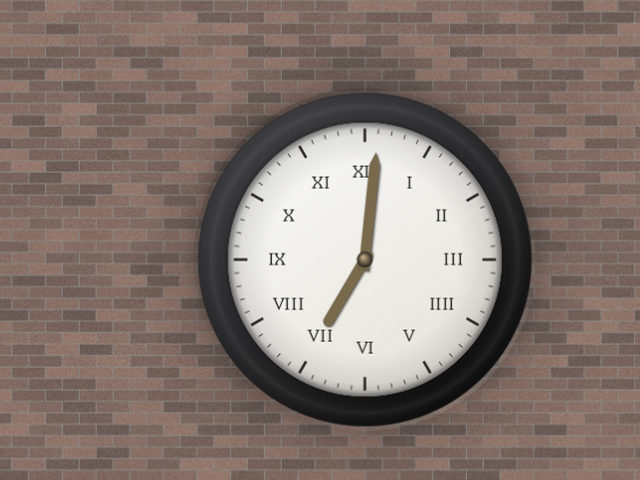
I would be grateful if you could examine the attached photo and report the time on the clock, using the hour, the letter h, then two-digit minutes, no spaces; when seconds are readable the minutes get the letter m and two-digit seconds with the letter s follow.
7h01
